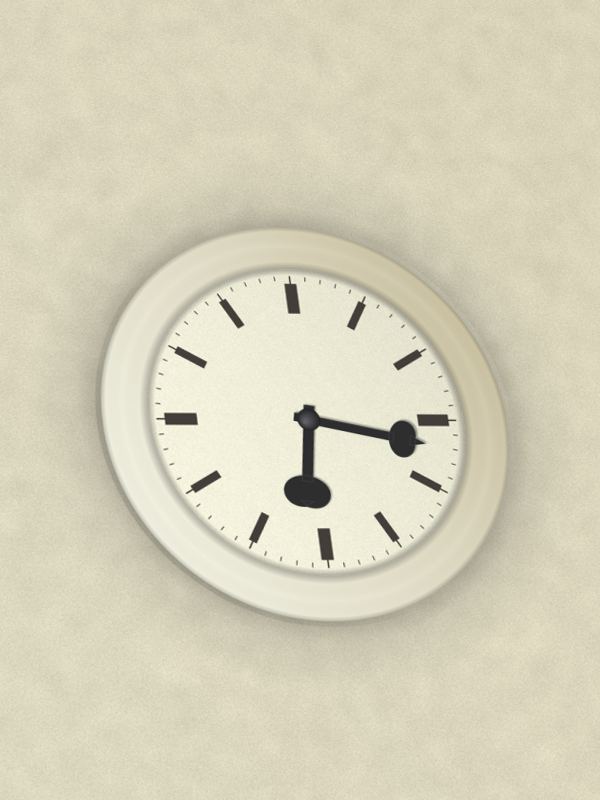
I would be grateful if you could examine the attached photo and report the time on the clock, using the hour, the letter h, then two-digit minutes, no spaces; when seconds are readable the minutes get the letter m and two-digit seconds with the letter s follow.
6h17
